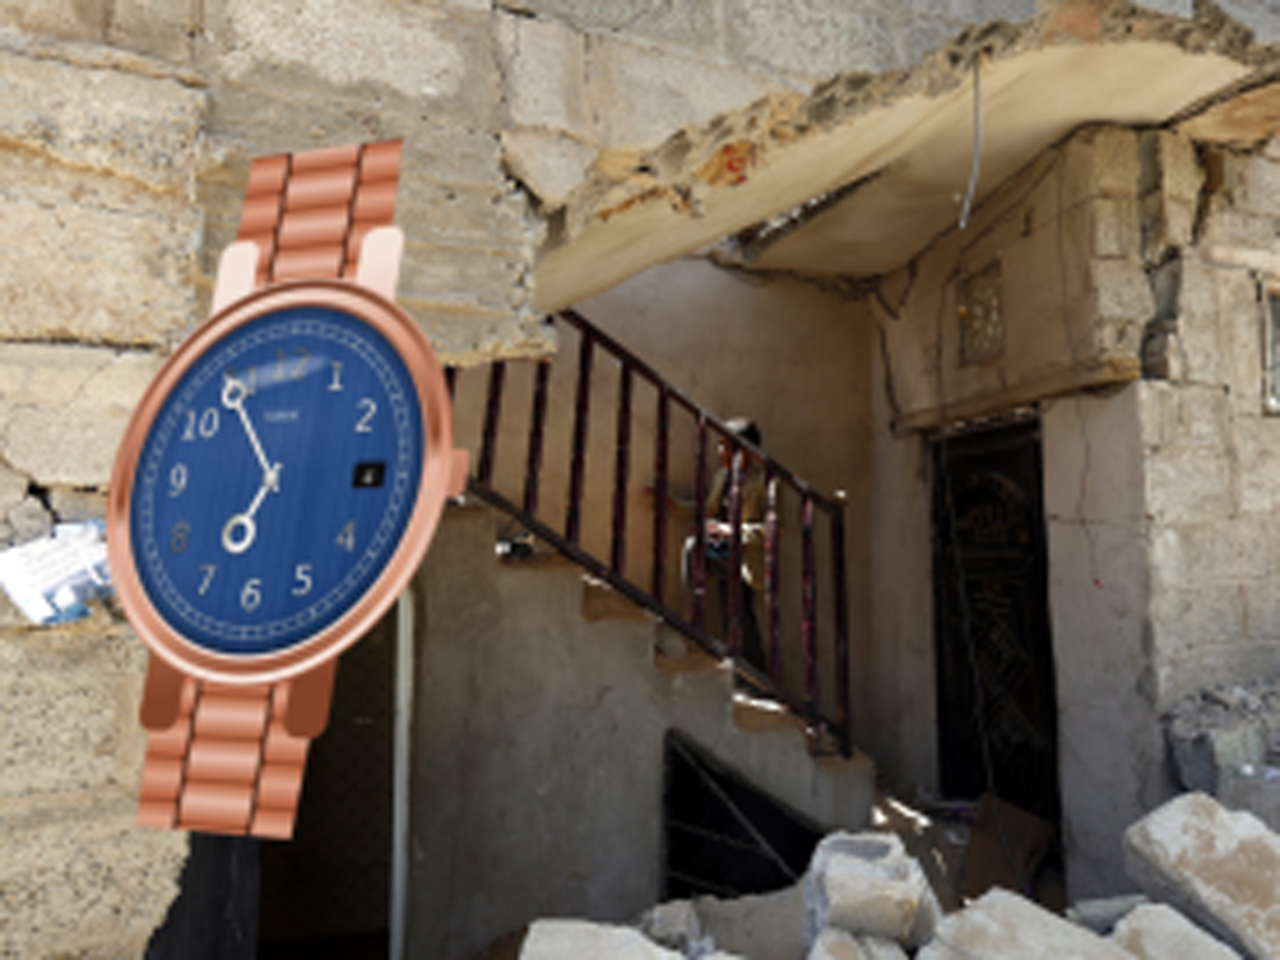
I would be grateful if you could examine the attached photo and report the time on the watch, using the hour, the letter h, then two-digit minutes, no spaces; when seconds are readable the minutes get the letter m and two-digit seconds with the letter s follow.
6h54
